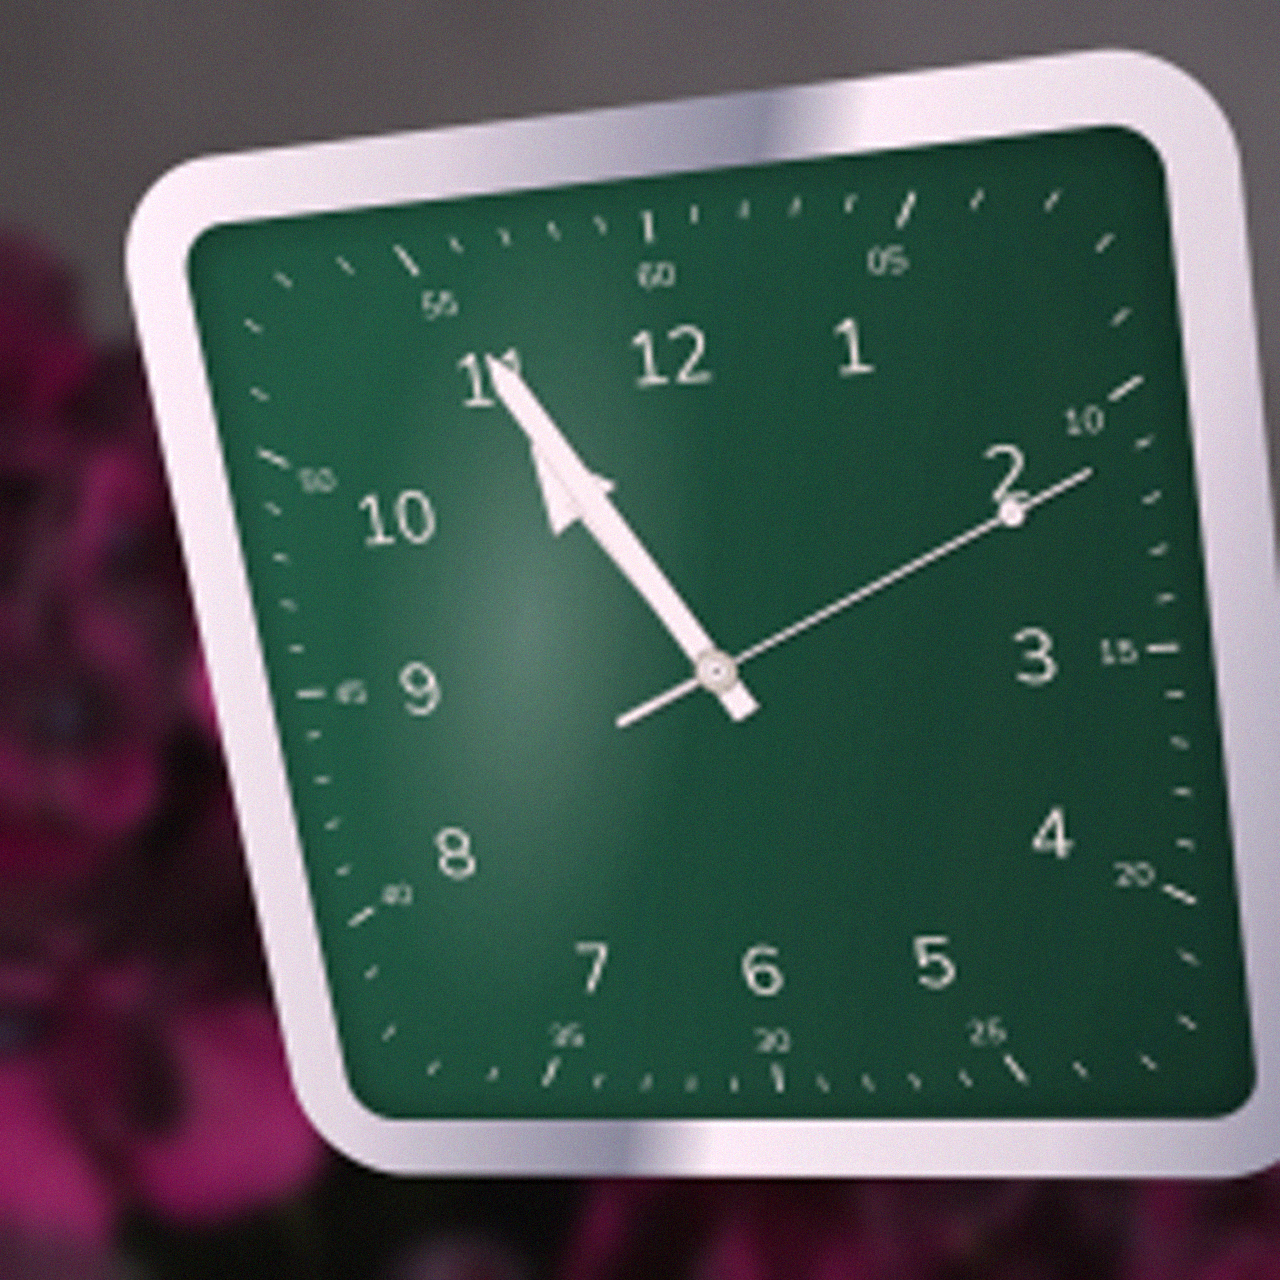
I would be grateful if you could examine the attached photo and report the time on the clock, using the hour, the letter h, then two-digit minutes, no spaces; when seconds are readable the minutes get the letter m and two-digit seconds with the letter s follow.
10h55m11s
